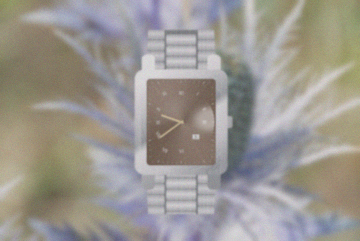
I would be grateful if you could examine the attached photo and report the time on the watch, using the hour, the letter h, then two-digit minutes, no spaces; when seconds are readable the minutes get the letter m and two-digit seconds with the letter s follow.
9h39
